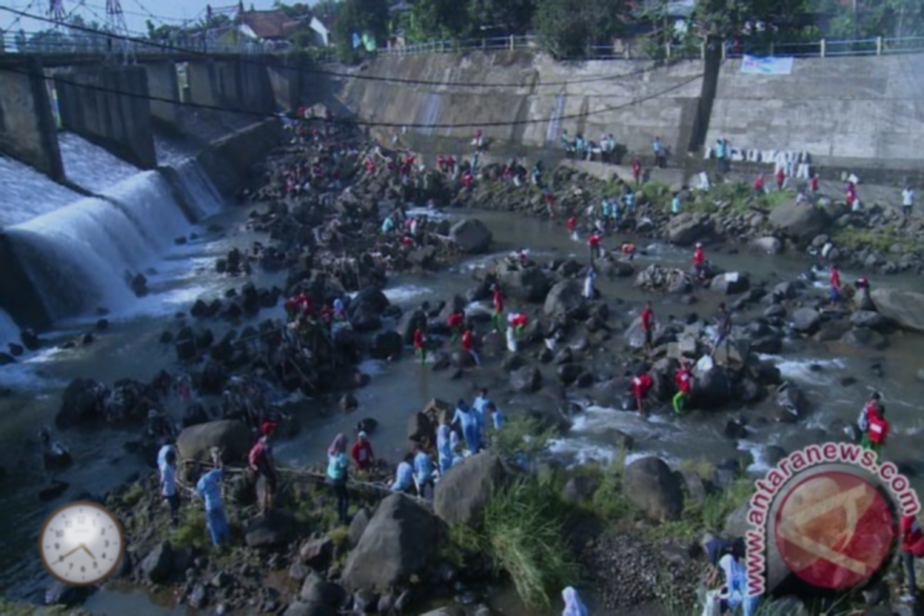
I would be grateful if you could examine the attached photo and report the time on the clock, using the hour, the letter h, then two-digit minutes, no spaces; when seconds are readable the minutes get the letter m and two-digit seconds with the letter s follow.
4h40
